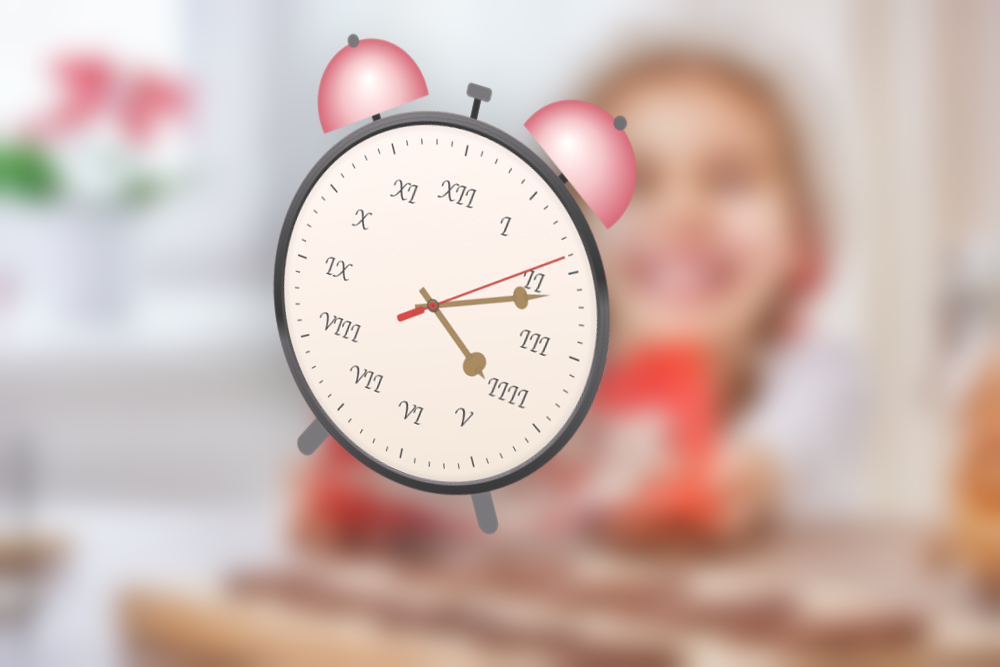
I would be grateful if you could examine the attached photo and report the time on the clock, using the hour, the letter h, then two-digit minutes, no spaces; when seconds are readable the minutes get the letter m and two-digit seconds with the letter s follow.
4h11m09s
